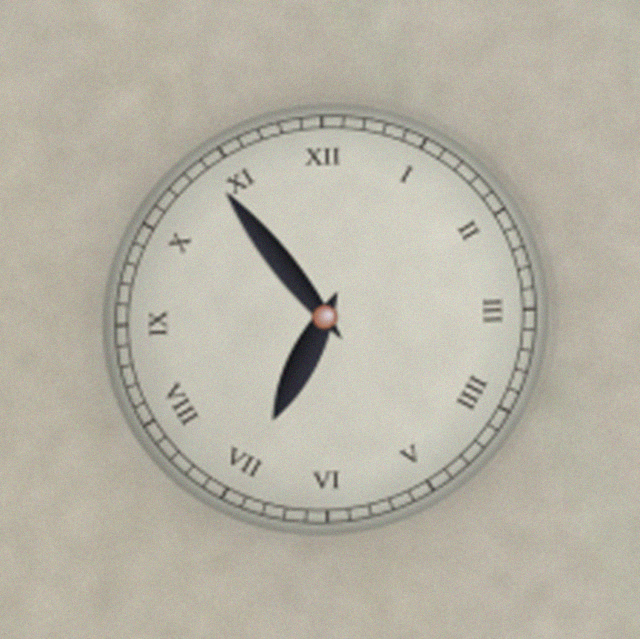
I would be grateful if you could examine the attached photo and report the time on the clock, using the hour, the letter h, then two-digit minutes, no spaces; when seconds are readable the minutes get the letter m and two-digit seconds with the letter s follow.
6h54
